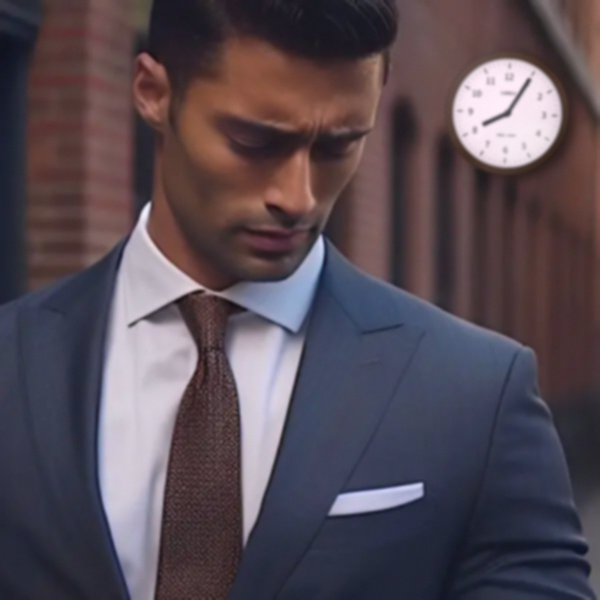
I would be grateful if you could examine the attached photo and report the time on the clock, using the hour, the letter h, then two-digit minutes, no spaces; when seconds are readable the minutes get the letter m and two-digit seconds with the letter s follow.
8h05
